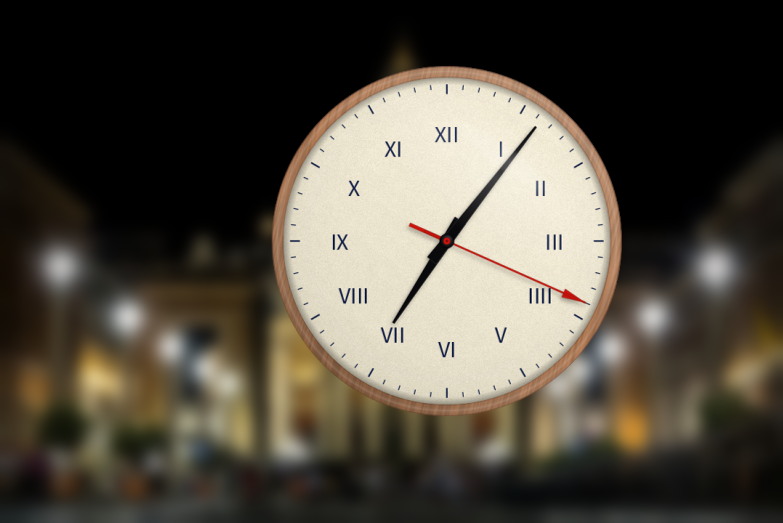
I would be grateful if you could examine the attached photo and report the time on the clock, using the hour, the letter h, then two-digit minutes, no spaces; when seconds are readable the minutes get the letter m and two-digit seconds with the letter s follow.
7h06m19s
